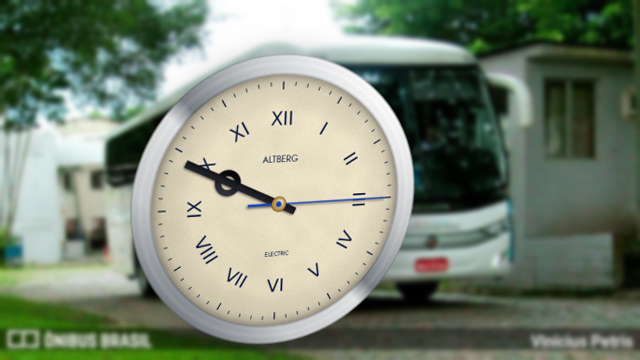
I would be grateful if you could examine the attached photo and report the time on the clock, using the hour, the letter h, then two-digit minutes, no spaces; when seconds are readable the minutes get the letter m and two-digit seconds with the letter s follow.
9h49m15s
